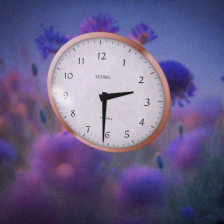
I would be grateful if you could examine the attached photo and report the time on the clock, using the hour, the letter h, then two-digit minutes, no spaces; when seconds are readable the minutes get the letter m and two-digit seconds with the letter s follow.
2h31
